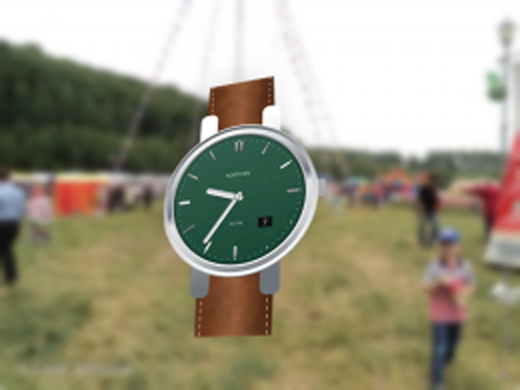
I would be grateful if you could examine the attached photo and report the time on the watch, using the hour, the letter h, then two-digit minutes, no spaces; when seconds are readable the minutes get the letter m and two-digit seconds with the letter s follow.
9h36
